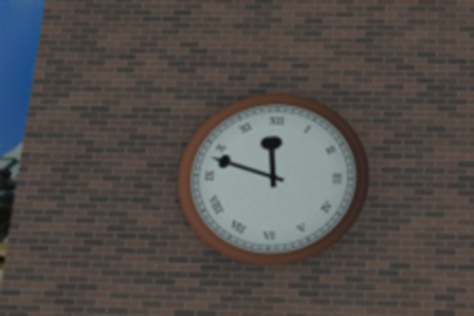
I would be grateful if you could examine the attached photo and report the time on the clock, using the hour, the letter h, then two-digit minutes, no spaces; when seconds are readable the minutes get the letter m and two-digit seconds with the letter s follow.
11h48
